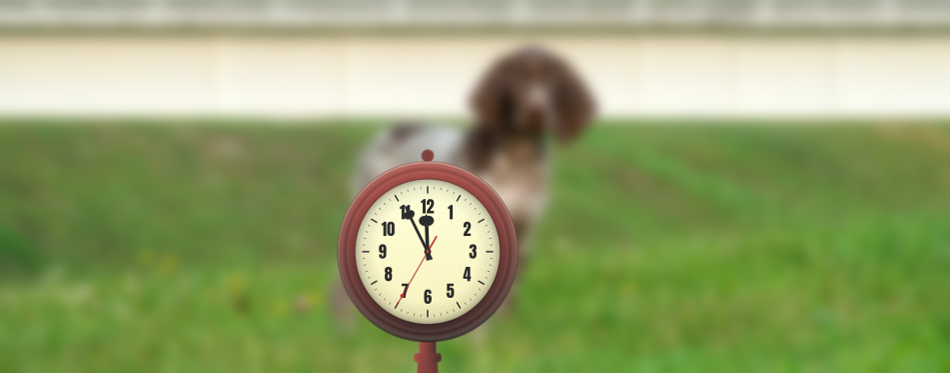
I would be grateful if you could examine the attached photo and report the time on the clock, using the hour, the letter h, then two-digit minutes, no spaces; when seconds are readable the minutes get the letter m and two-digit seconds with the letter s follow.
11h55m35s
